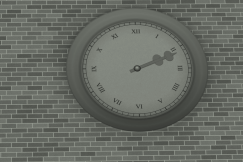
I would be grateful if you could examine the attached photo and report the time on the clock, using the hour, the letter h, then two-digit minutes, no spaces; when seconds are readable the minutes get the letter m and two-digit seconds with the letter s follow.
2h11
